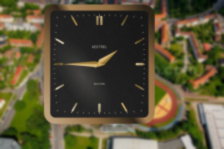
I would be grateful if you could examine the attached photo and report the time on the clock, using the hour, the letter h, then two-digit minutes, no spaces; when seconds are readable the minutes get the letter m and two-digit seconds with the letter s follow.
1h45
